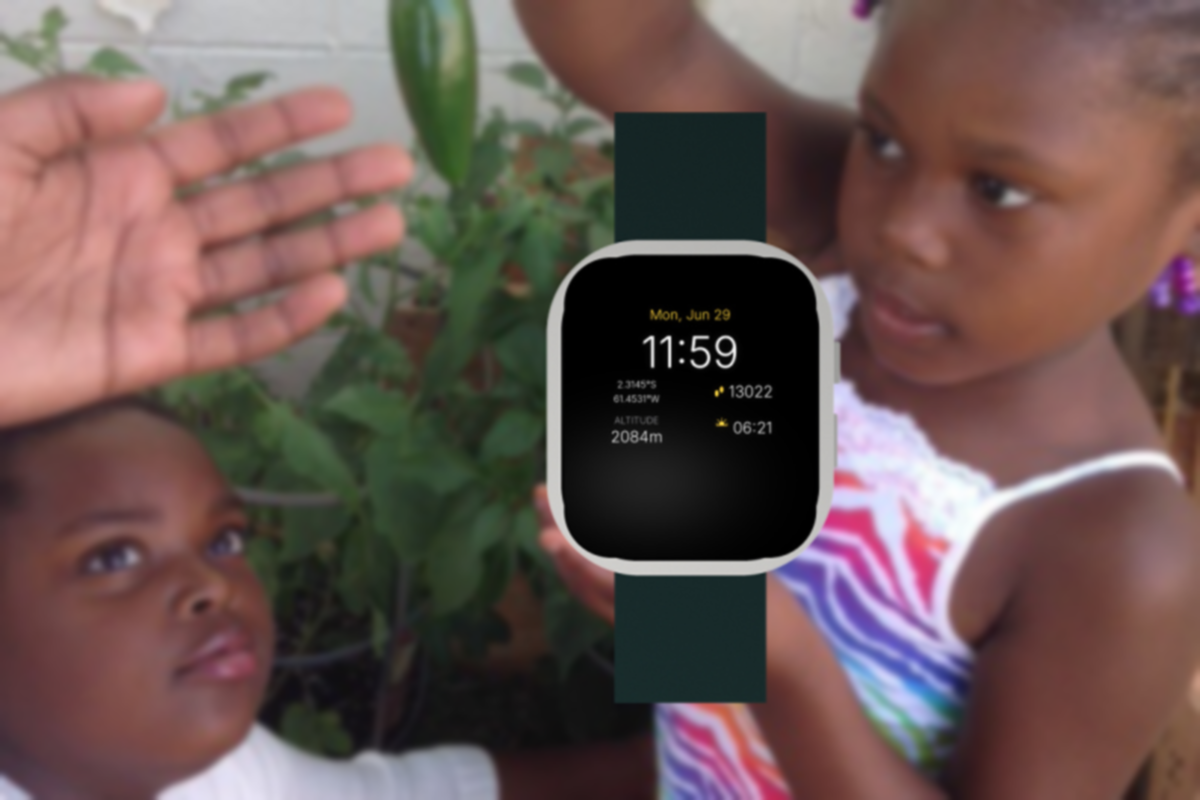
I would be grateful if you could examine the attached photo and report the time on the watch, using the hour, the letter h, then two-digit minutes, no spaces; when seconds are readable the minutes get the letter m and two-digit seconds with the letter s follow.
11h59
